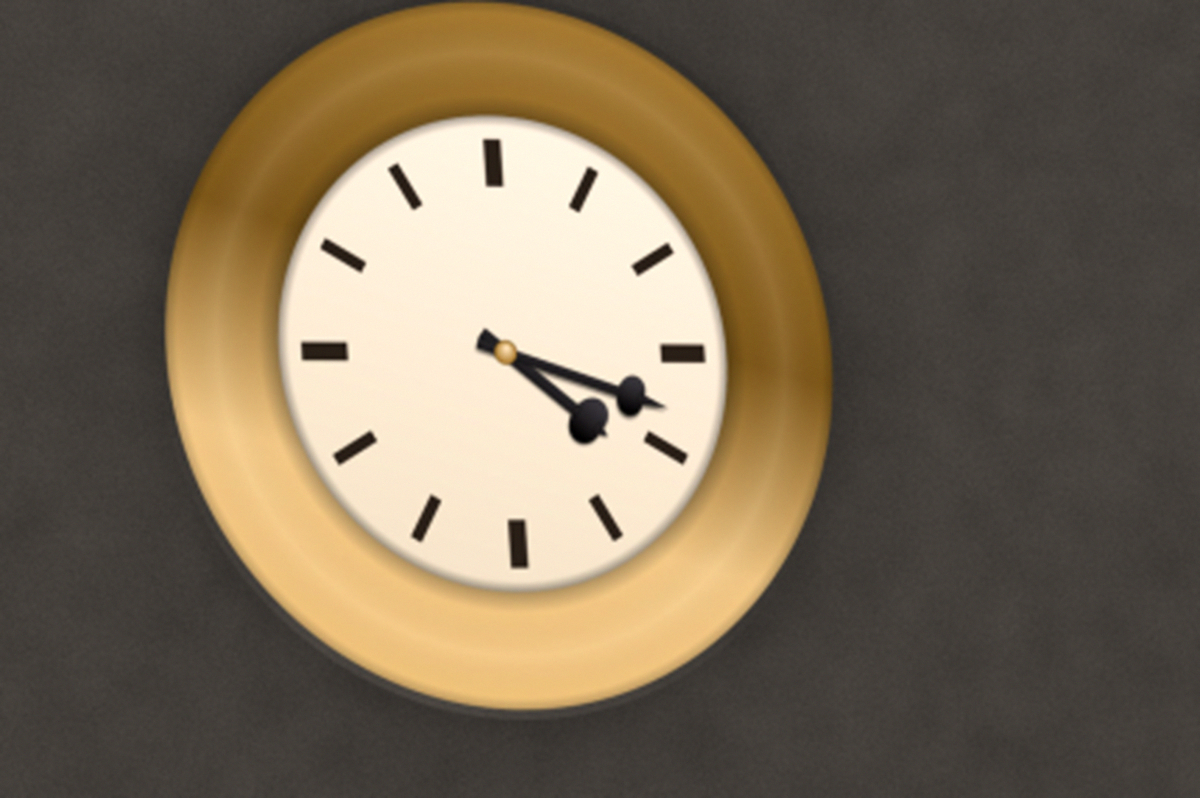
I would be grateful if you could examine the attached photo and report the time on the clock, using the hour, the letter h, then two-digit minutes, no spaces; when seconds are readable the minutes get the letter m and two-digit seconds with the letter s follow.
4h18
